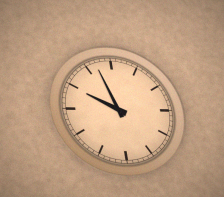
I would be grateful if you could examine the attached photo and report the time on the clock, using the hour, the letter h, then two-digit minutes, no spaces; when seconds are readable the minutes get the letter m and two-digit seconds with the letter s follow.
9h57
